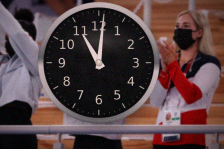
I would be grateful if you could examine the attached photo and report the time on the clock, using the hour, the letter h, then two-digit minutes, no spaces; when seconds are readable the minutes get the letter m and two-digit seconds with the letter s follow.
11h01
